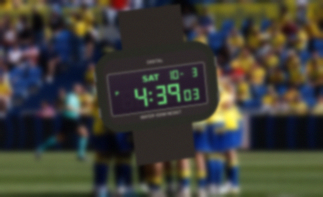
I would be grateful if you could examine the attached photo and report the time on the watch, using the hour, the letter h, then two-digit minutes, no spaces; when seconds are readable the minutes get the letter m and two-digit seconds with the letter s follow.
4h39
